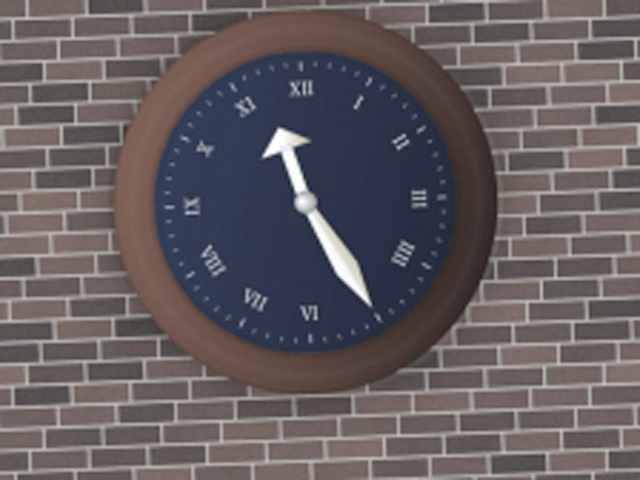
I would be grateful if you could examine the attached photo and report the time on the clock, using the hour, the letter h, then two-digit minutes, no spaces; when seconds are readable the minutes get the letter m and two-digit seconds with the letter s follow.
11h25
